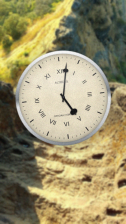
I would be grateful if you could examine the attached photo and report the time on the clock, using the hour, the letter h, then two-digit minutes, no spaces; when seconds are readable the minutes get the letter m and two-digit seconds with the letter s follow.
5h02
